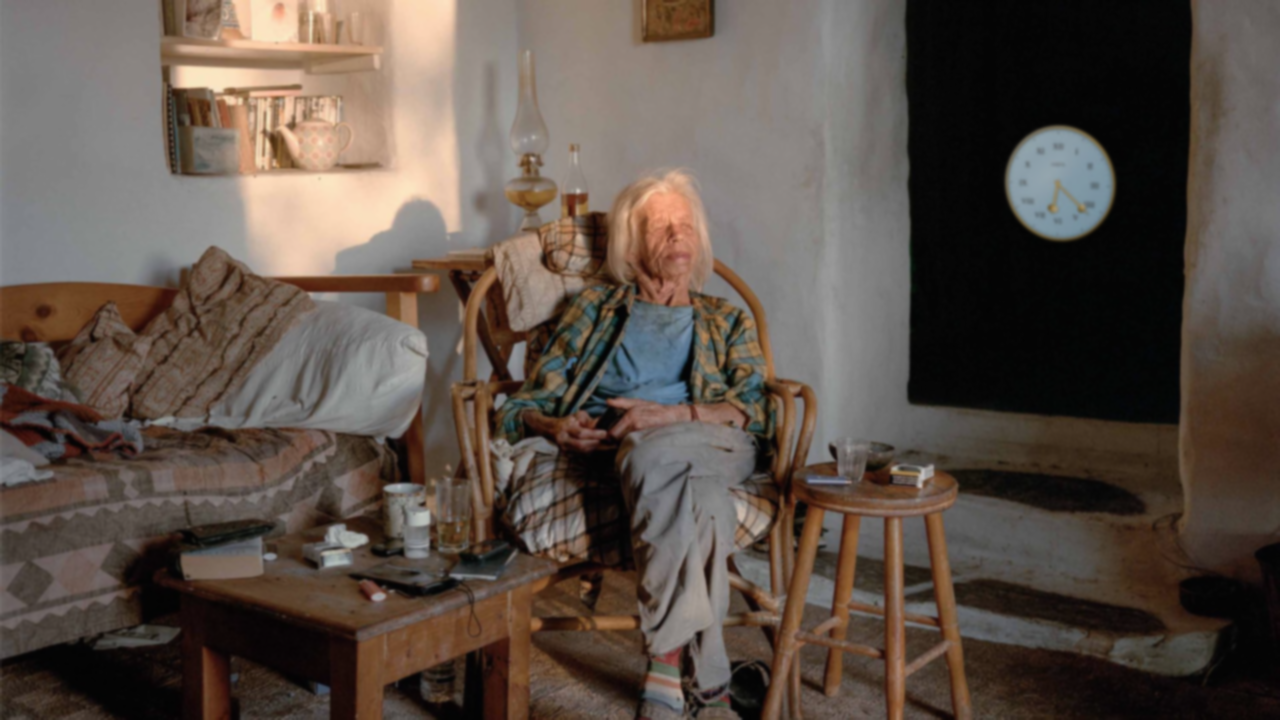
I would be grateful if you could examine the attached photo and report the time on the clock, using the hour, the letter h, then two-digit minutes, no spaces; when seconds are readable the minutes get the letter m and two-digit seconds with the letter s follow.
6h22
